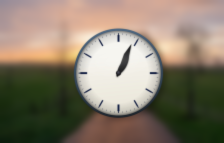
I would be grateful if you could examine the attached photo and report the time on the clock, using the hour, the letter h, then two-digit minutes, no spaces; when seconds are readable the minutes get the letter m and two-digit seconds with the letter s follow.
1h04
